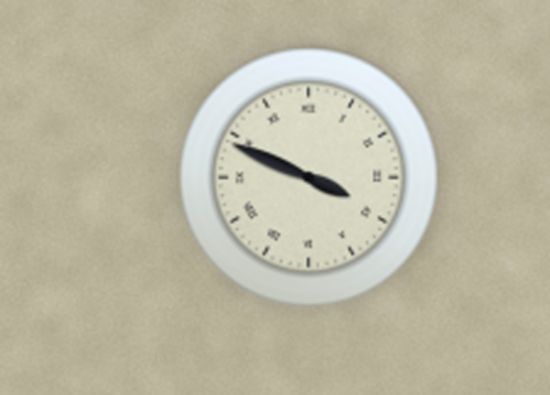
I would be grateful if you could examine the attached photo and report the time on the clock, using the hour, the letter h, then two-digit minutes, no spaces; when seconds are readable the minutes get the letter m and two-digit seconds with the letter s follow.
3h49
